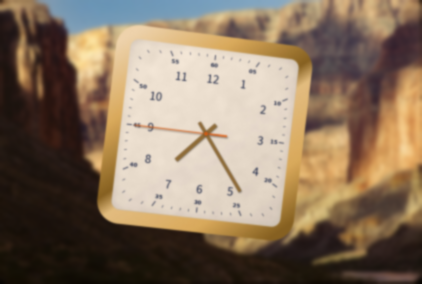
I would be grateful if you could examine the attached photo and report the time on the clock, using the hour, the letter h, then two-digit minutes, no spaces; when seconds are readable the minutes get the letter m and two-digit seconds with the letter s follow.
7h23m45s
